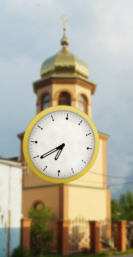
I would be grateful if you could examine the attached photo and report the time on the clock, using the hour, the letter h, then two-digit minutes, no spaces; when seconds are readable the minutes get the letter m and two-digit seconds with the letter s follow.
6h39
